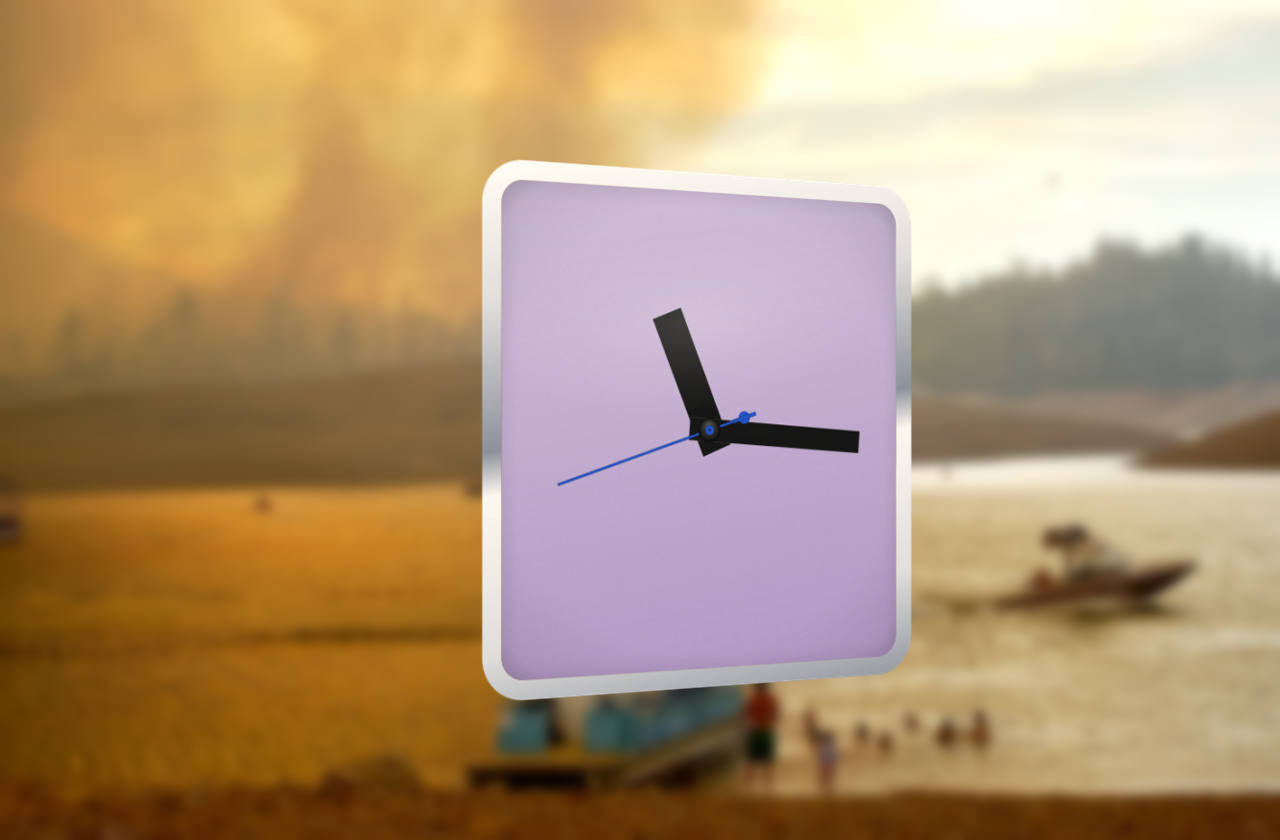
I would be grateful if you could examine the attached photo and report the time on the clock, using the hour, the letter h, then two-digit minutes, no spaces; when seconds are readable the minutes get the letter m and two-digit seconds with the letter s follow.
11h15m42s
